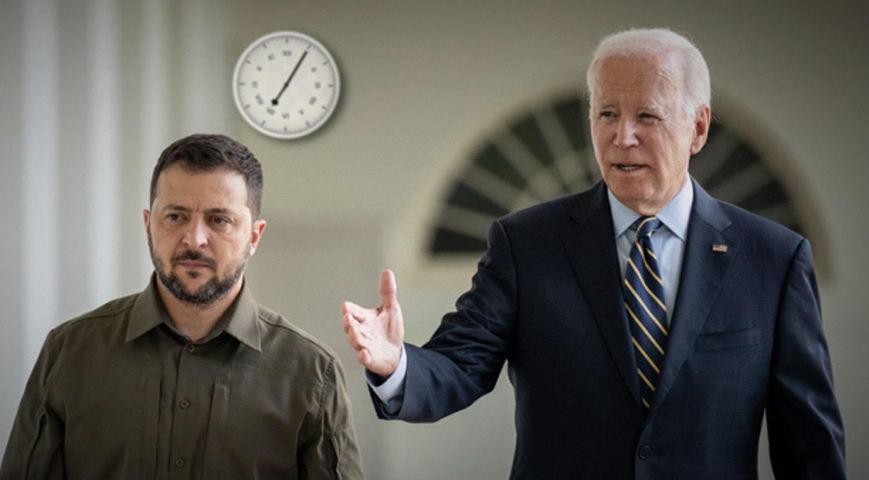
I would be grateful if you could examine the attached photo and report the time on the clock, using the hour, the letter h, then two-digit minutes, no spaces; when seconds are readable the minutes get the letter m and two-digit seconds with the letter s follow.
7h05
